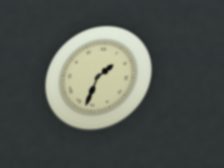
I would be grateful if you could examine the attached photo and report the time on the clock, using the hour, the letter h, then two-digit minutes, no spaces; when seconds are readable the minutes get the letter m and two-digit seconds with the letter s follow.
1h32
